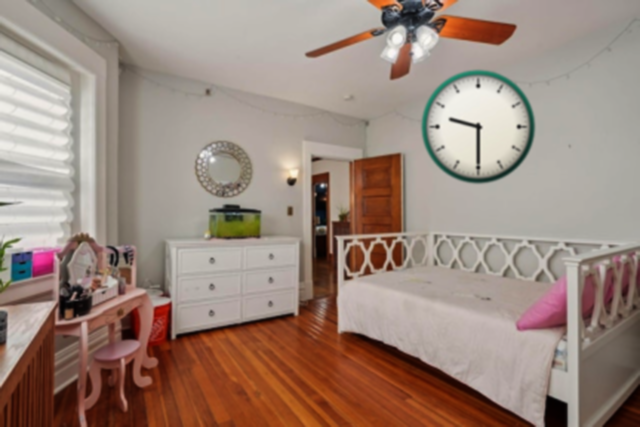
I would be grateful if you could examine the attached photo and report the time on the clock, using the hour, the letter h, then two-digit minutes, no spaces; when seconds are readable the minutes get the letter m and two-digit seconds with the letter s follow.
9h30
